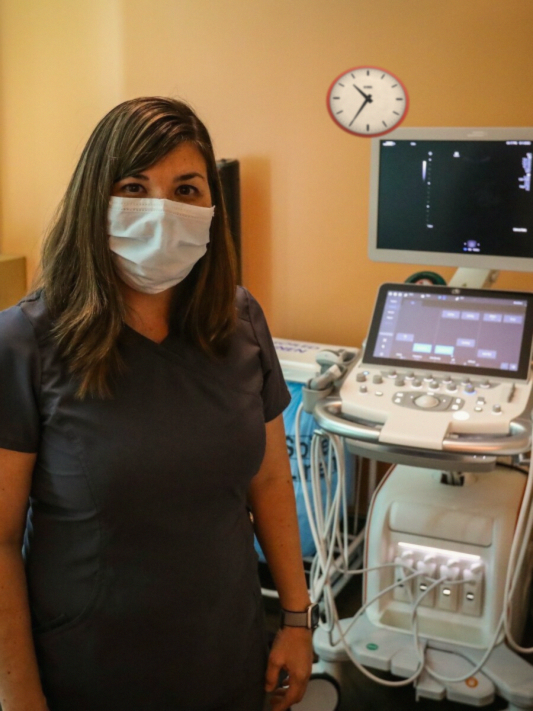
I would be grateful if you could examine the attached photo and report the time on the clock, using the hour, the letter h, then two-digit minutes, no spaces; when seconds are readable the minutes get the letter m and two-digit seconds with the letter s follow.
10h35
